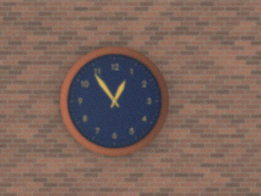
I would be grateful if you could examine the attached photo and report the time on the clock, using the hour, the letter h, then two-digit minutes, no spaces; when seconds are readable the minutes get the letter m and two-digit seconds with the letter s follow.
12h54
